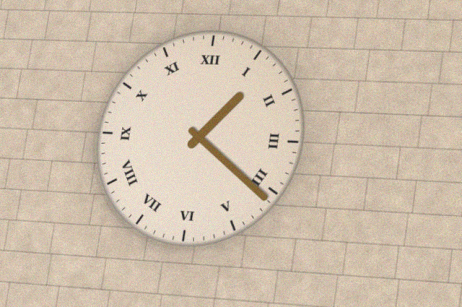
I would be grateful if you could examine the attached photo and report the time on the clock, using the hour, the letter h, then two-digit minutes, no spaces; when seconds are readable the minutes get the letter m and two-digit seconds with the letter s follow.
1h21
